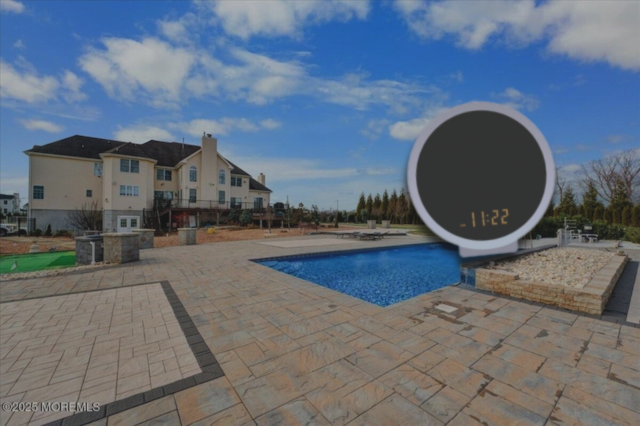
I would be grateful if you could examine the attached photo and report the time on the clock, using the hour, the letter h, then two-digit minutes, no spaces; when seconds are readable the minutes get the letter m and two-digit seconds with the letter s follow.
11h22
